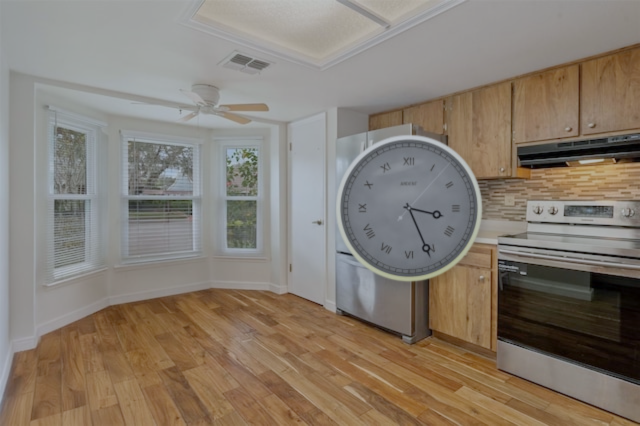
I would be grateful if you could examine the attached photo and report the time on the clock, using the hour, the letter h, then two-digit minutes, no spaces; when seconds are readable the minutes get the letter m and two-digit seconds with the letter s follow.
3h26m07s
